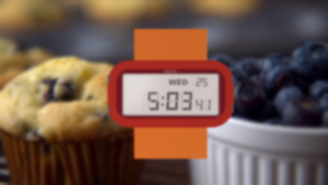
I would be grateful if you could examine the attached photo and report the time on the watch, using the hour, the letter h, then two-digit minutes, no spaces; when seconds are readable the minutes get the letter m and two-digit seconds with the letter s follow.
5h03
